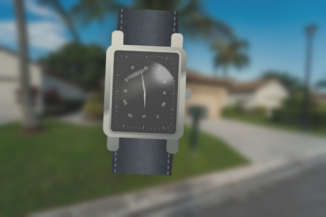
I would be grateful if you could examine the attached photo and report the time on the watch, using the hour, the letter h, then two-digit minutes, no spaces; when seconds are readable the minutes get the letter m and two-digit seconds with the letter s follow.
5h58
